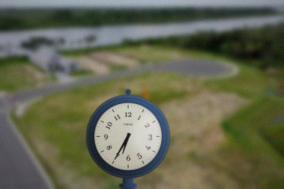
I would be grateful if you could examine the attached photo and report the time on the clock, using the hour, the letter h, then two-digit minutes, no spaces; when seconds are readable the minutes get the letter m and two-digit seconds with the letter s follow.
6h35
